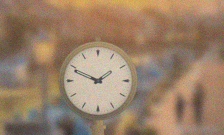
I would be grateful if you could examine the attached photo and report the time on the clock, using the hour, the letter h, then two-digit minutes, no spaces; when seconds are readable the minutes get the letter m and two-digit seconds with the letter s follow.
1h49
